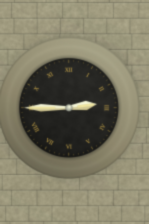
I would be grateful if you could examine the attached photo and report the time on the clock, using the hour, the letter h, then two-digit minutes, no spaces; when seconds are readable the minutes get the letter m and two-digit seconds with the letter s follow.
2h45
